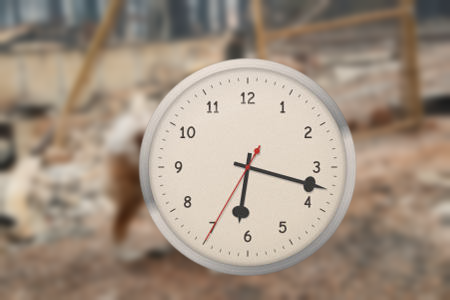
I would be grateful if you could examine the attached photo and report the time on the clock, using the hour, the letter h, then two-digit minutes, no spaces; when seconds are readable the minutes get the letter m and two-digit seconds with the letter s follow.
6h17m35s
